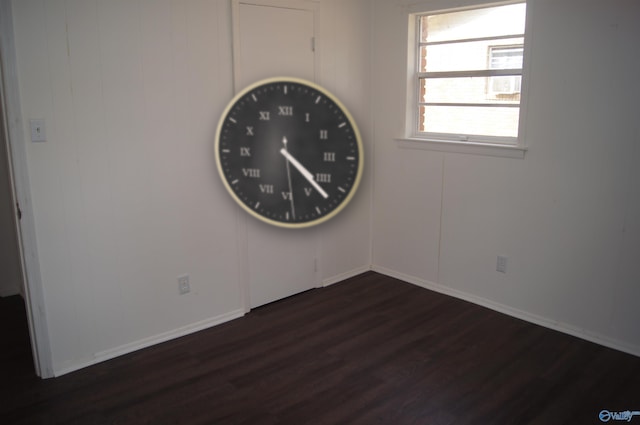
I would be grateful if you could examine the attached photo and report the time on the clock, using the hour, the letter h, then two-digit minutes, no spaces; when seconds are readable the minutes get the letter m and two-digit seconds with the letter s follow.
4h22m29s
